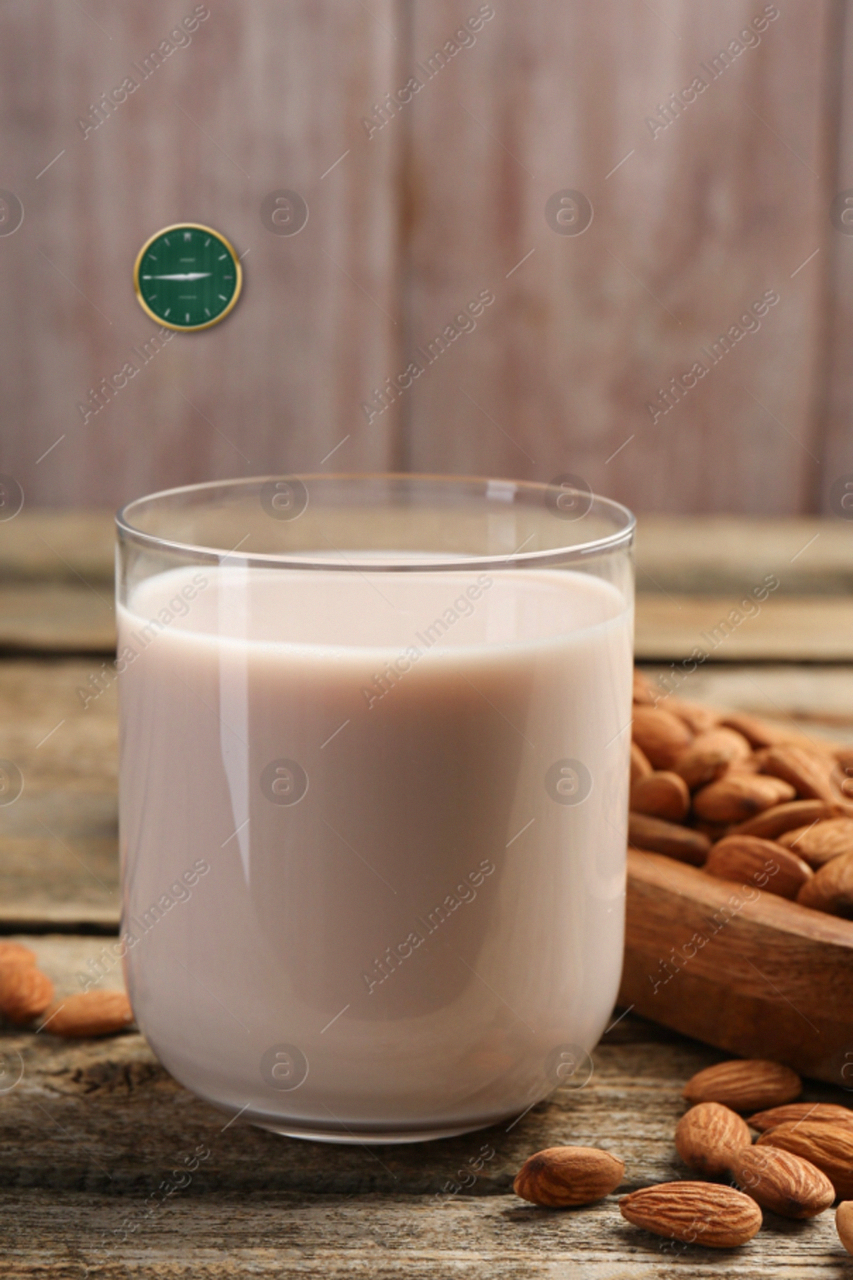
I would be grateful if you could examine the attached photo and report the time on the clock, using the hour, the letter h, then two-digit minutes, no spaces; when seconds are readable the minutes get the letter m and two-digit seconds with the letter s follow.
2h45
